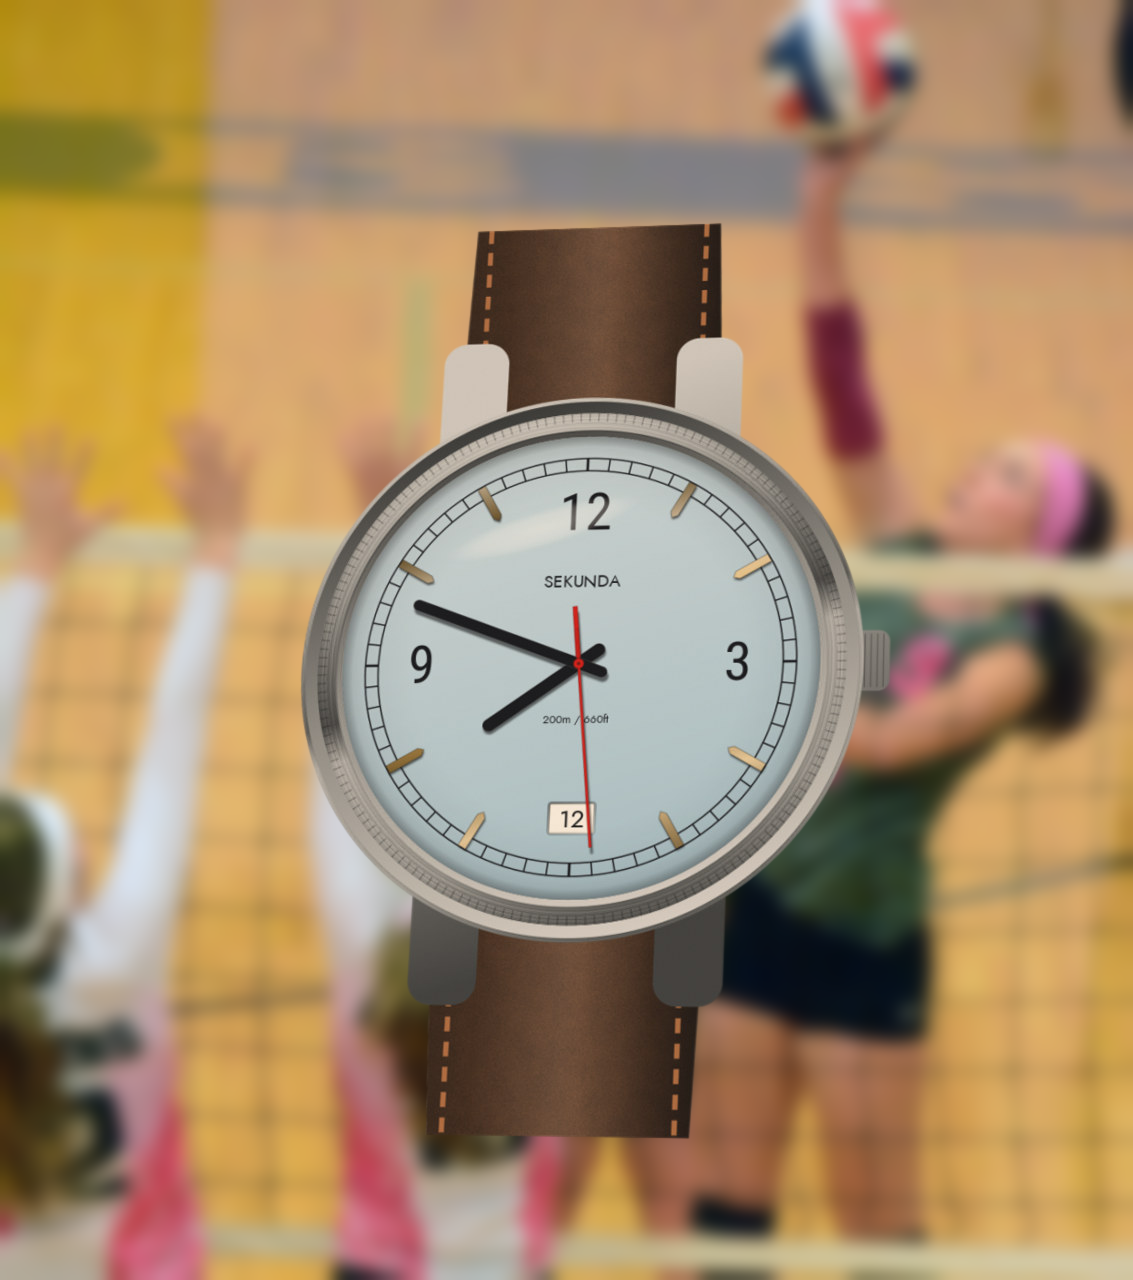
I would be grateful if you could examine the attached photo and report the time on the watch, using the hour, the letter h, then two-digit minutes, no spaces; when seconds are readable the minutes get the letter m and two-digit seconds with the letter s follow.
7h48m29s
